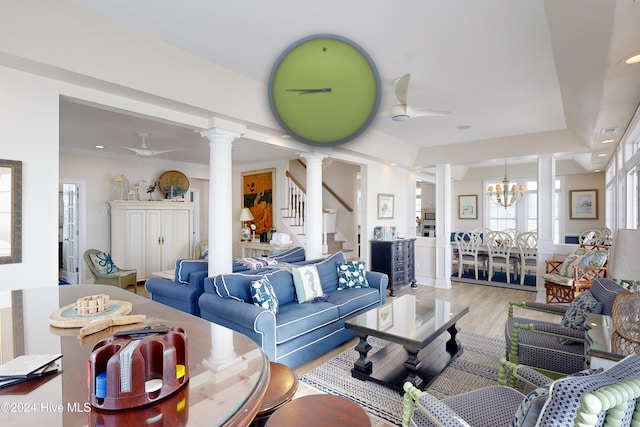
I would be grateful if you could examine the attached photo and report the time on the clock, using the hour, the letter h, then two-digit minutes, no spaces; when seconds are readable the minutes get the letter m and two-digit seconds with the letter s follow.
8h45
